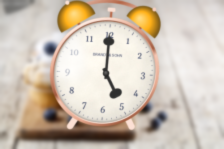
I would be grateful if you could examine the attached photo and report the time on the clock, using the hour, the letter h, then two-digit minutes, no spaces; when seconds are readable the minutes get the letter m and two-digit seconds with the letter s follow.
5h00
